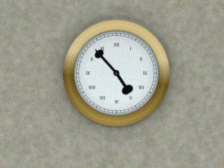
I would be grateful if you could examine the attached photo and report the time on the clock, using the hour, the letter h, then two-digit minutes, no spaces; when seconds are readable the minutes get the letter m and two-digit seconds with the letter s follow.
4h53
